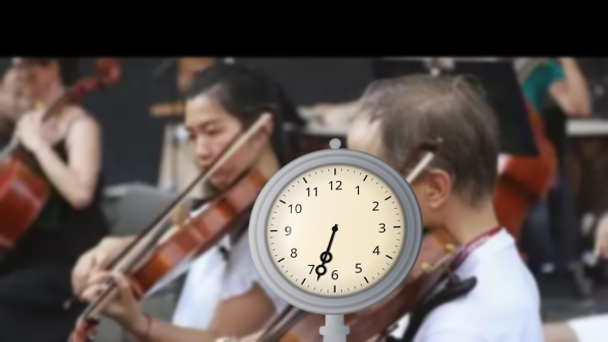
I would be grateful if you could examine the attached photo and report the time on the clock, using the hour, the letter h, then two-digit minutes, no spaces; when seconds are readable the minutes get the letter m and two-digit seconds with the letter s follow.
6h33
